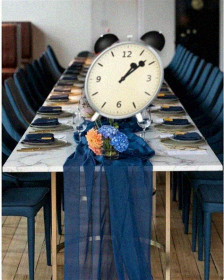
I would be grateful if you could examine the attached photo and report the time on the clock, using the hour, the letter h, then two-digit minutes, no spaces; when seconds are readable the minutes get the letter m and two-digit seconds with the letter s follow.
1h08
